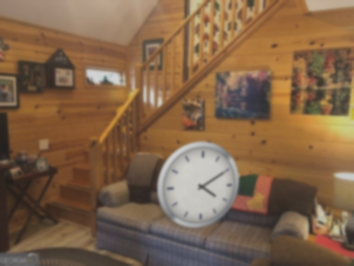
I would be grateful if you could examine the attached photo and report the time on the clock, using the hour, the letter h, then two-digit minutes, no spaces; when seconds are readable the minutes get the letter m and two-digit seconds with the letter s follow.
4h10
